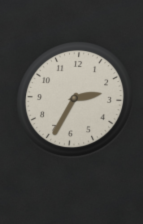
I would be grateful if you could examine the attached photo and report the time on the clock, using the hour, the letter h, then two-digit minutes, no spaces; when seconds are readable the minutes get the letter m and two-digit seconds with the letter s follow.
2h34
